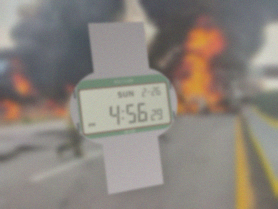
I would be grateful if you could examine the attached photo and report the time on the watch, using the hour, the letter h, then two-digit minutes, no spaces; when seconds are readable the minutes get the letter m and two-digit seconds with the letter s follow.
4h56
